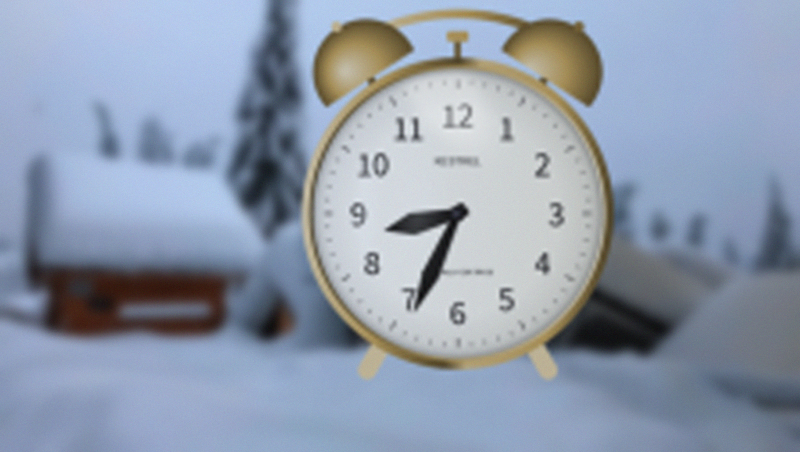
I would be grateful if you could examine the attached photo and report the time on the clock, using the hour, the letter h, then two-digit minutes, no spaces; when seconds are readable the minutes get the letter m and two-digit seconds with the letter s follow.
8h34
